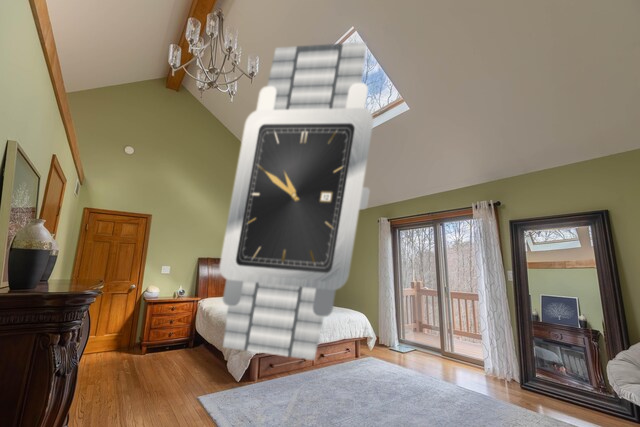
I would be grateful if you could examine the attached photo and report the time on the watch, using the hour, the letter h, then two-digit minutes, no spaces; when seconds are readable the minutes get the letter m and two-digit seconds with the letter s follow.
10h50
